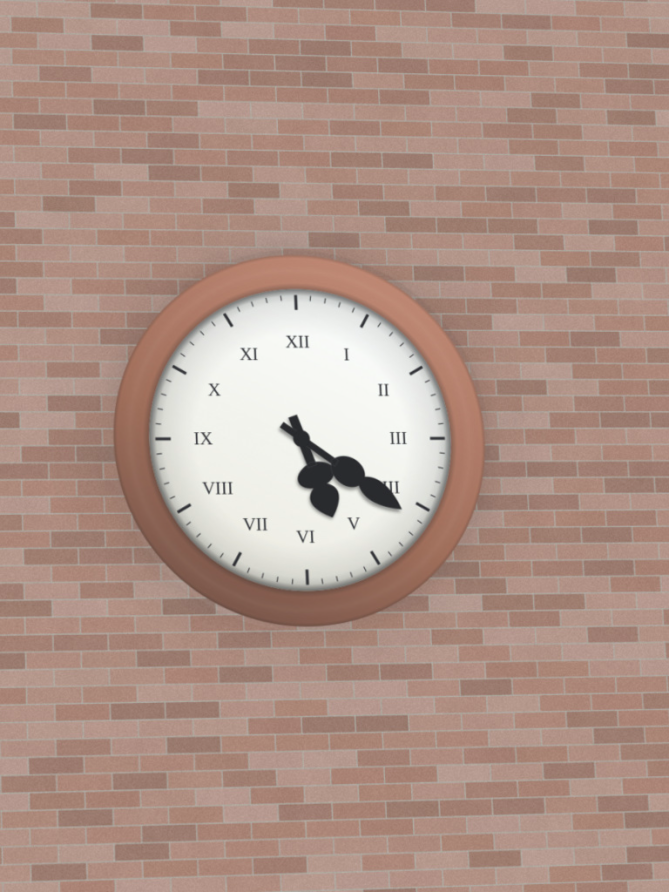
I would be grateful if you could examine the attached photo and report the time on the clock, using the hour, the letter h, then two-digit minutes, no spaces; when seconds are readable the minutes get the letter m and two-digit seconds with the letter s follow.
5h21
